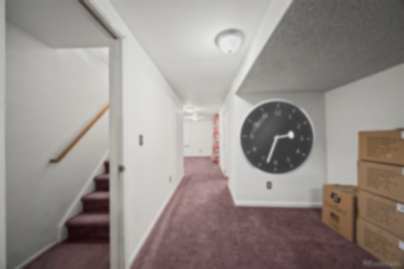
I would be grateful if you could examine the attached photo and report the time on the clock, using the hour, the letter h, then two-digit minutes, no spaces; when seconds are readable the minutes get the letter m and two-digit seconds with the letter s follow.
2h33
